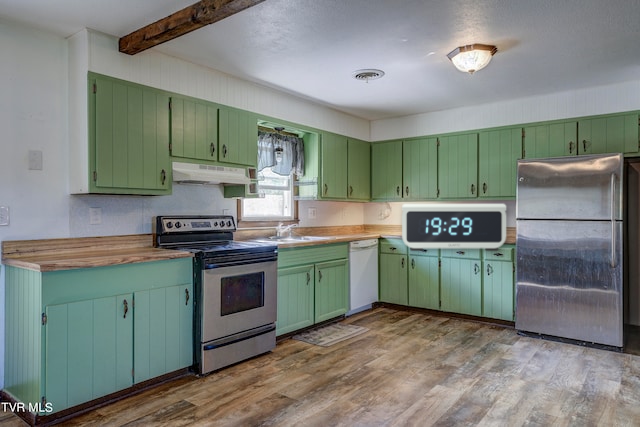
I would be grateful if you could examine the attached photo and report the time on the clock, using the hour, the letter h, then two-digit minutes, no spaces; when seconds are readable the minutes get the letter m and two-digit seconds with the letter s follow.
19h29
